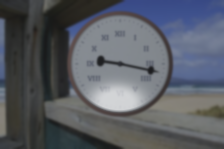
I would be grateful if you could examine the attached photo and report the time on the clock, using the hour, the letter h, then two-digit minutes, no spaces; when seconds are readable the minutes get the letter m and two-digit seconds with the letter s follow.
9h17
